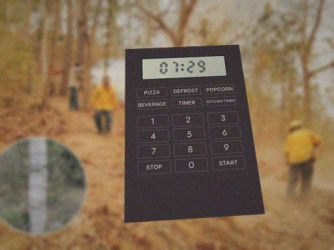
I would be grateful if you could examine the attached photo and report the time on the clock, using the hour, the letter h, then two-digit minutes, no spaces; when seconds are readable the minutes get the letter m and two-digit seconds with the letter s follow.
7h29
